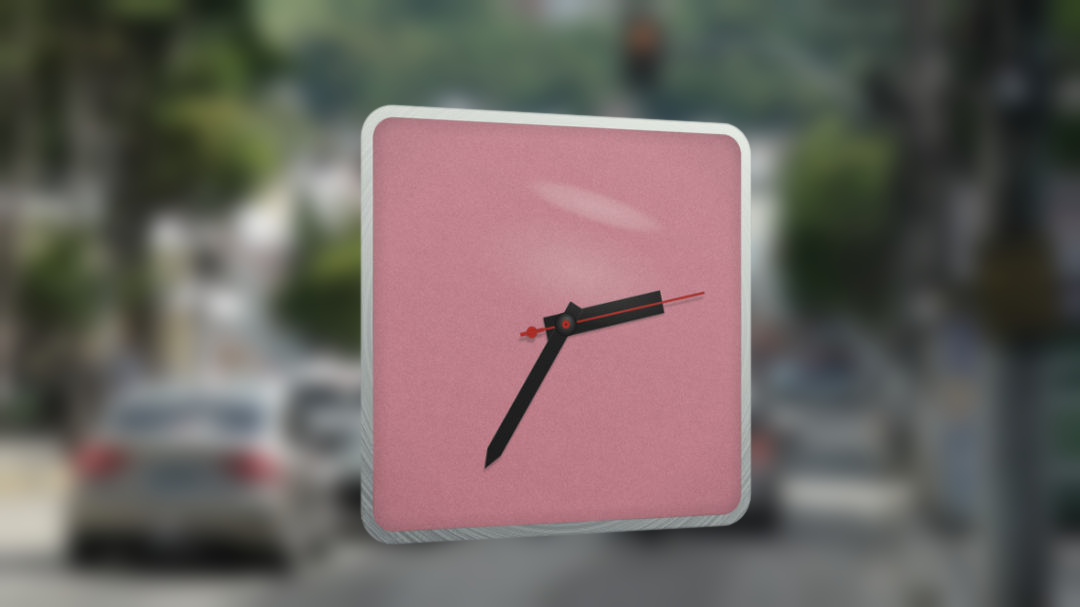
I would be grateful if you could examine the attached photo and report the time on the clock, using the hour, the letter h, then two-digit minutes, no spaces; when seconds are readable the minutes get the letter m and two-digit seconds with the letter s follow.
2h35m13s
